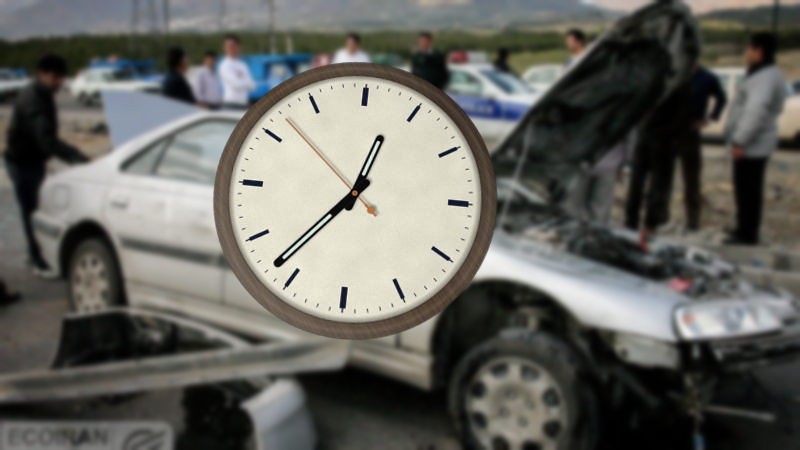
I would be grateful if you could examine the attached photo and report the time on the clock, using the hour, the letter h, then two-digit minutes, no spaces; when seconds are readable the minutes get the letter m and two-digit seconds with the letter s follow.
12h36m52s
